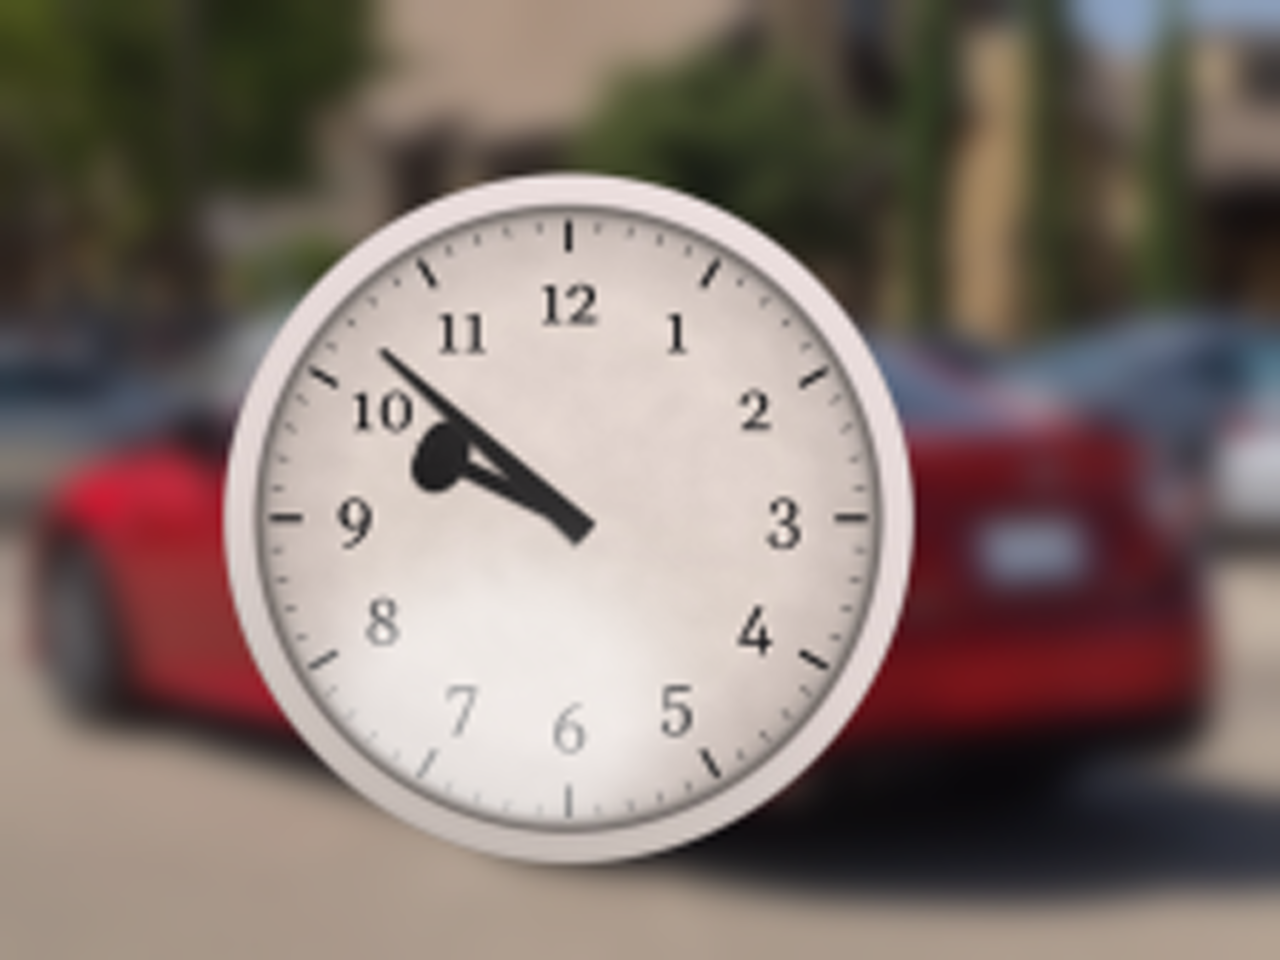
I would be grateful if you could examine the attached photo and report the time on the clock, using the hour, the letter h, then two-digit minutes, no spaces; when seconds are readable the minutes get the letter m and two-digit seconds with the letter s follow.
9h52
